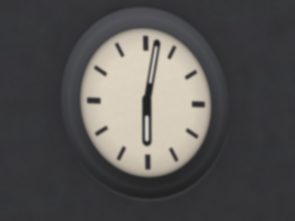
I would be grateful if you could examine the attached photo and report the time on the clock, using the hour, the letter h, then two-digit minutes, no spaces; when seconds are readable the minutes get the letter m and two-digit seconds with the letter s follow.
6h02
